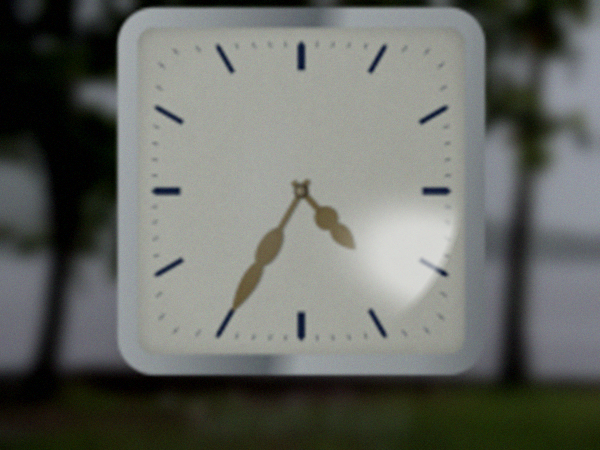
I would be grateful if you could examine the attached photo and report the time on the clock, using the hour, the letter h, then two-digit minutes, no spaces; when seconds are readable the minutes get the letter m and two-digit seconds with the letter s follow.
4h35
